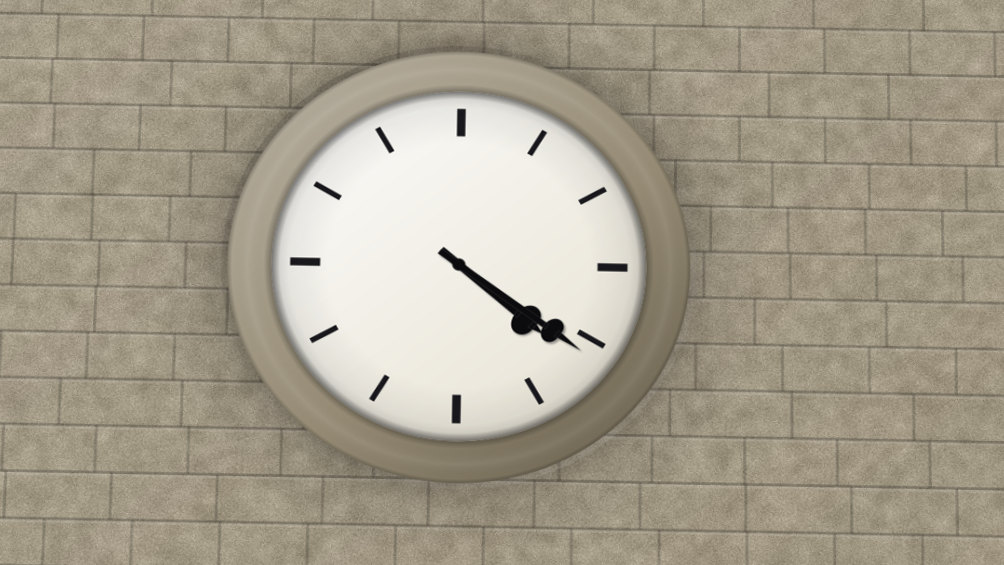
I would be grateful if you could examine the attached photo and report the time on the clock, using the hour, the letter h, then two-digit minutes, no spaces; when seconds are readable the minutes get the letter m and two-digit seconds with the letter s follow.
4h21
